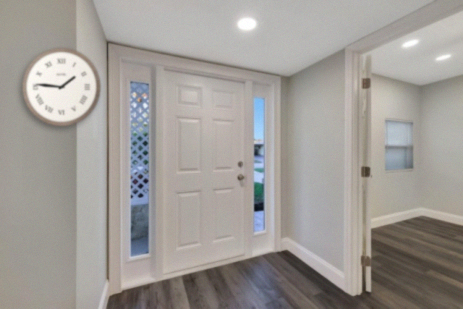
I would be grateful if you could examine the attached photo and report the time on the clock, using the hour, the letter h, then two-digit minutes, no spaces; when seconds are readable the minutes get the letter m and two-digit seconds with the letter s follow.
1h46
